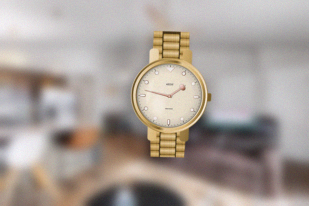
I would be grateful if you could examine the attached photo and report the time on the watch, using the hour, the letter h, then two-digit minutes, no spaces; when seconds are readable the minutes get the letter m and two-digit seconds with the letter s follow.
1h47
